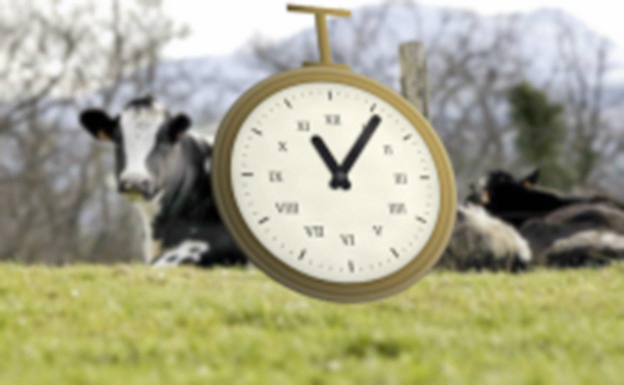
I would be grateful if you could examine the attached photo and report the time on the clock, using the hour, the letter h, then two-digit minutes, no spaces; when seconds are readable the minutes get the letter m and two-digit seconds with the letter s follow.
11h06
